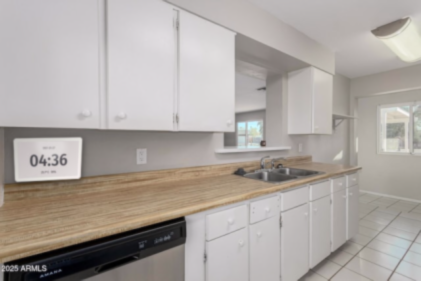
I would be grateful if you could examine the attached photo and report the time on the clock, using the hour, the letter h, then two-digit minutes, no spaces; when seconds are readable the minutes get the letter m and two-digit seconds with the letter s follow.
4h36
